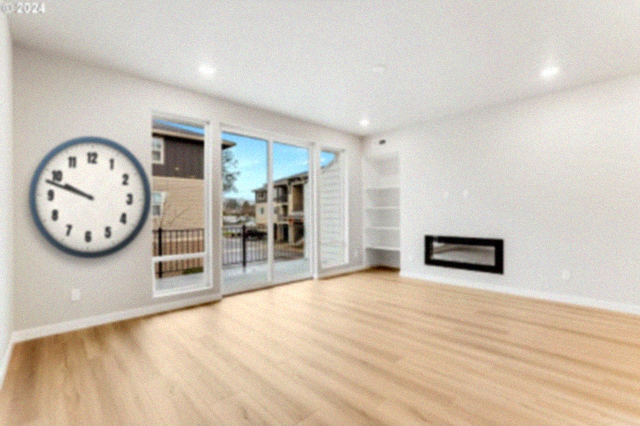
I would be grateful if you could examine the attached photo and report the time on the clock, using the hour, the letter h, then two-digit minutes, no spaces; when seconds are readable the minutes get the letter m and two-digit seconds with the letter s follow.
9h48
